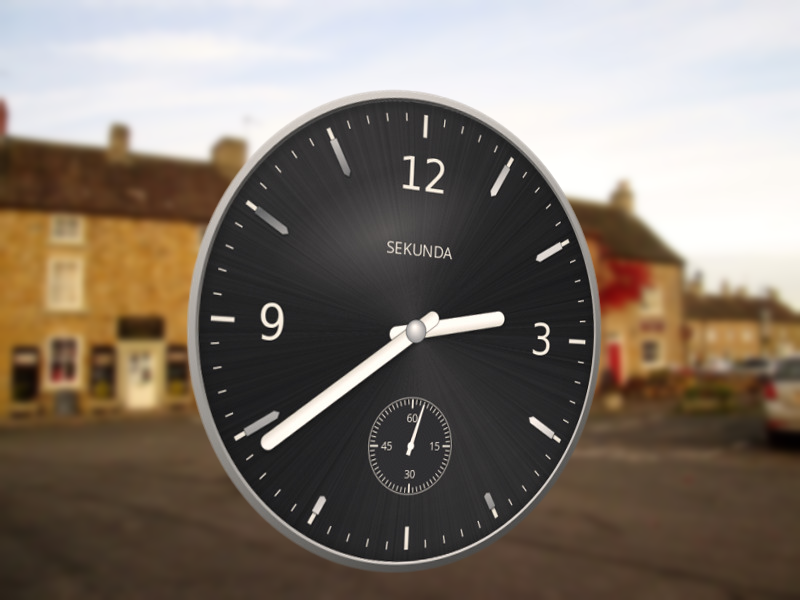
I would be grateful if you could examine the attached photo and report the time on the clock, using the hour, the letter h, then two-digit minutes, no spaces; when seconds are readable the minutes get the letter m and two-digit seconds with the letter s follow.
2h39m03s
